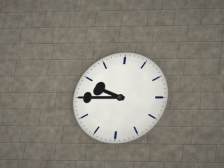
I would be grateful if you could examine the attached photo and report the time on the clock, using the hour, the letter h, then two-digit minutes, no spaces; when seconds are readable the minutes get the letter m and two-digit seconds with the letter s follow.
9h45
